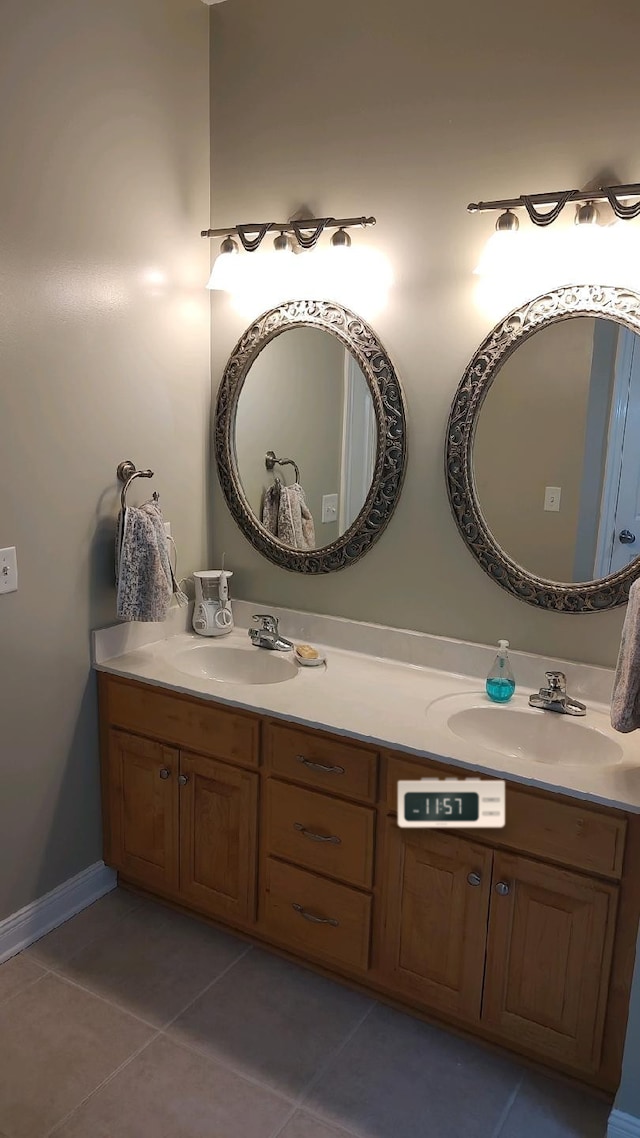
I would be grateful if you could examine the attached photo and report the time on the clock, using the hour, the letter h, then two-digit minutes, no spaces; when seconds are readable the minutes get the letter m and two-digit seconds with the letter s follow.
11h57
